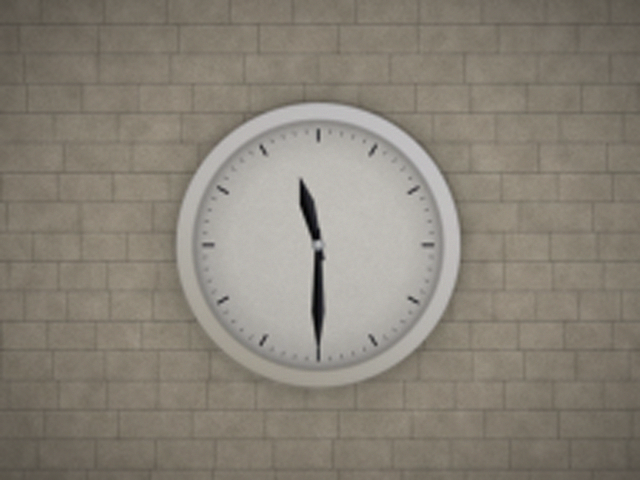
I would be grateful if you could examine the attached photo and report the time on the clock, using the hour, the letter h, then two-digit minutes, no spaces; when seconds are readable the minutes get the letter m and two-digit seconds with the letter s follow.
11h30
